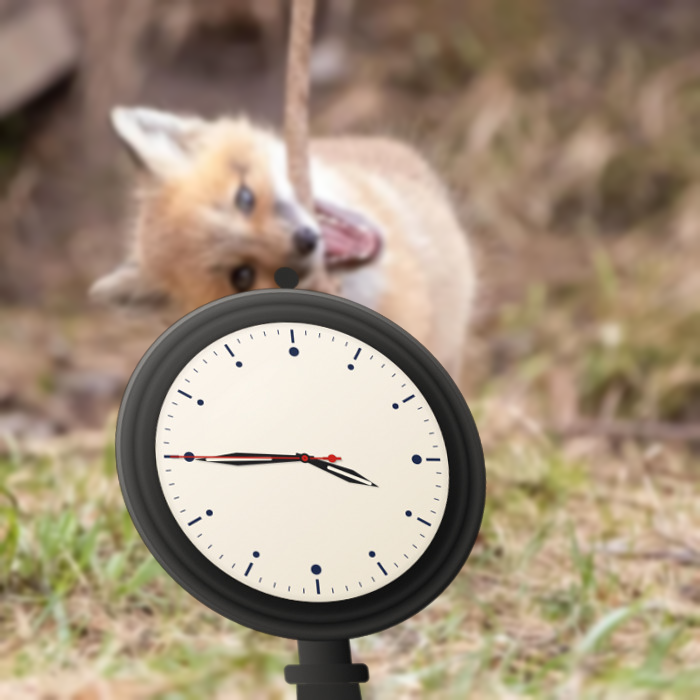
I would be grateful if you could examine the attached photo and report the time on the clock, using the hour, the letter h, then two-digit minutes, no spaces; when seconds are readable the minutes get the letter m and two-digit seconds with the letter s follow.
3h44m45s
